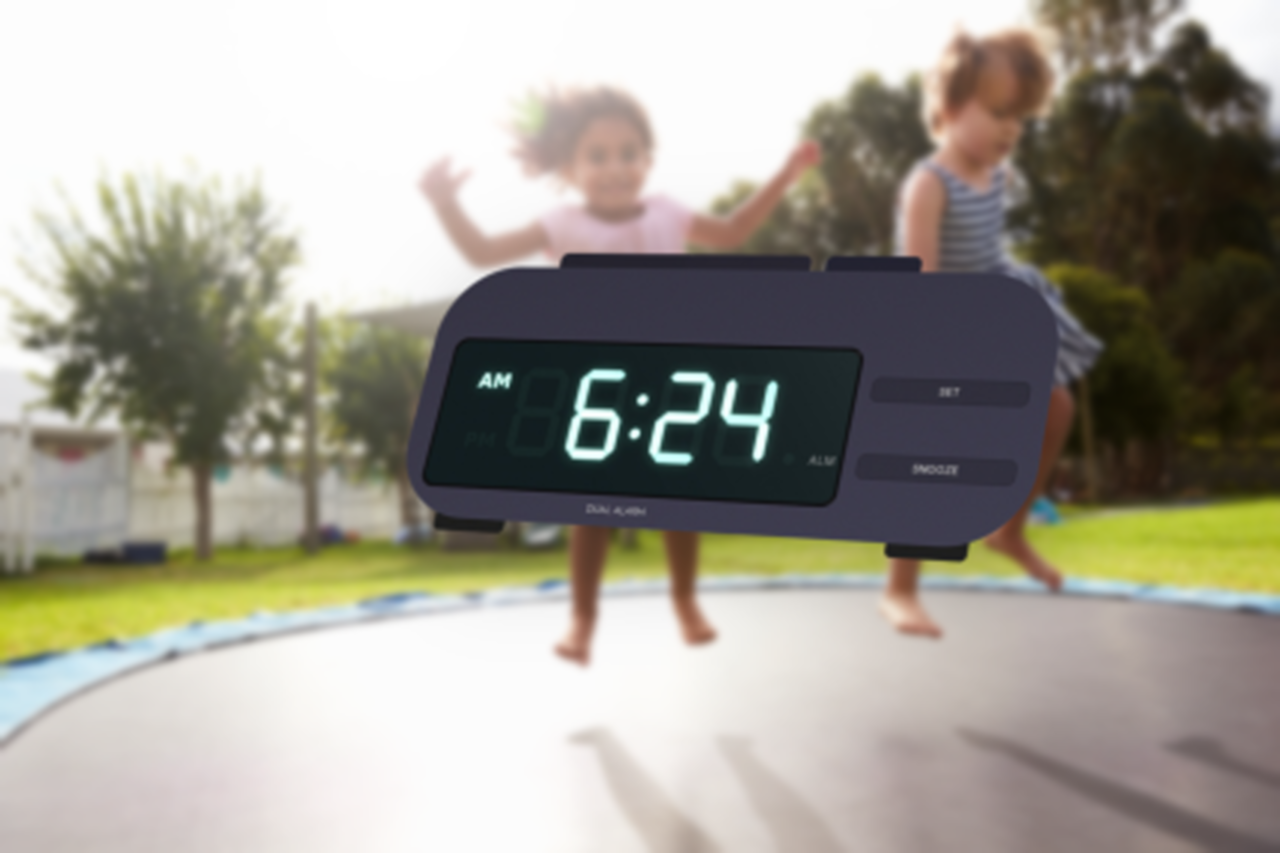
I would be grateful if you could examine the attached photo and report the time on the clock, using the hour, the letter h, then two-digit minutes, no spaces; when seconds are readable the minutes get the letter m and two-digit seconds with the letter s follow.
6h24
